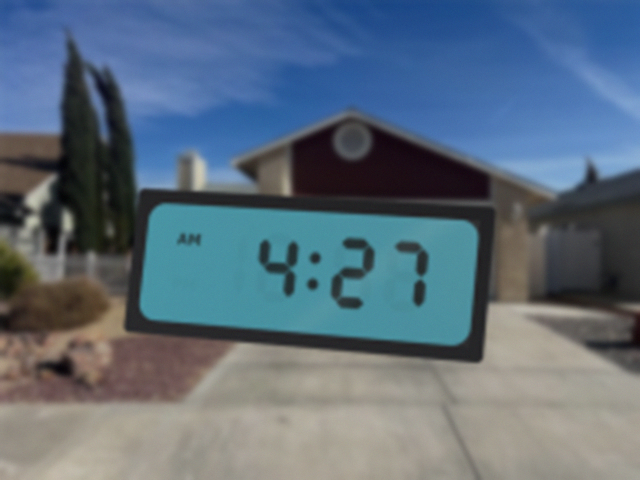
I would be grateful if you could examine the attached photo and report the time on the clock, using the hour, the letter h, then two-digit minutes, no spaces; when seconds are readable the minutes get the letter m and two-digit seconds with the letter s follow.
4h27
